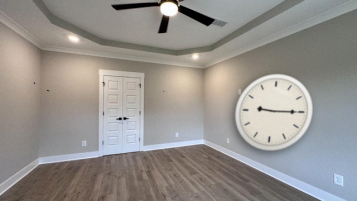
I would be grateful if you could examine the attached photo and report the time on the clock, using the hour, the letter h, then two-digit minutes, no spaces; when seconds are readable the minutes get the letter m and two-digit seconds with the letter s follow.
9h15
